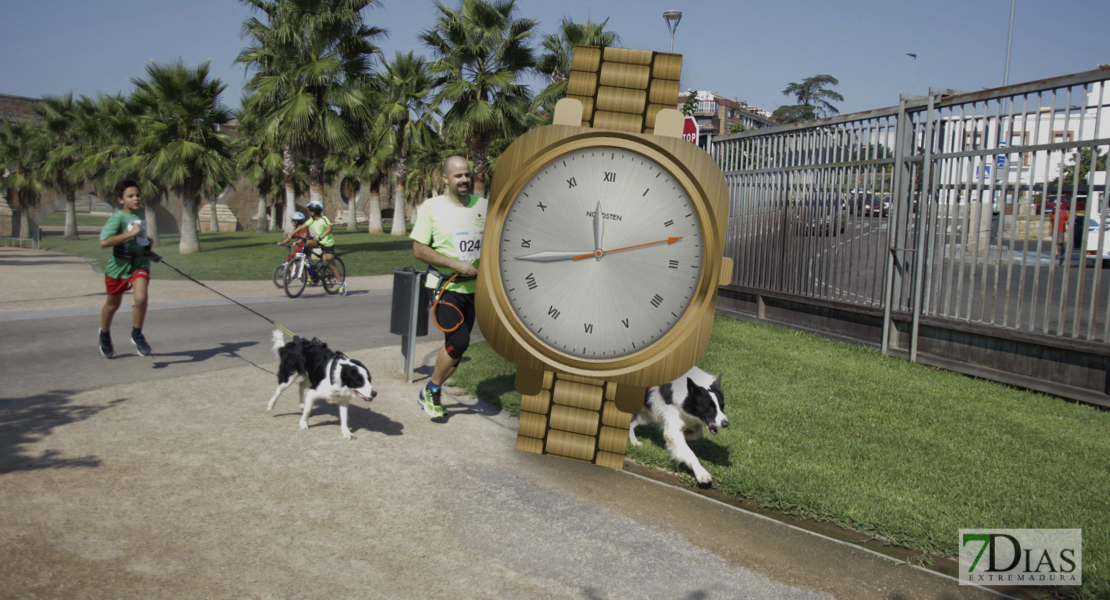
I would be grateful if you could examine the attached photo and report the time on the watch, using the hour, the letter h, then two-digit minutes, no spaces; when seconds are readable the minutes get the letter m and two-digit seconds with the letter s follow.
11h43m12s
